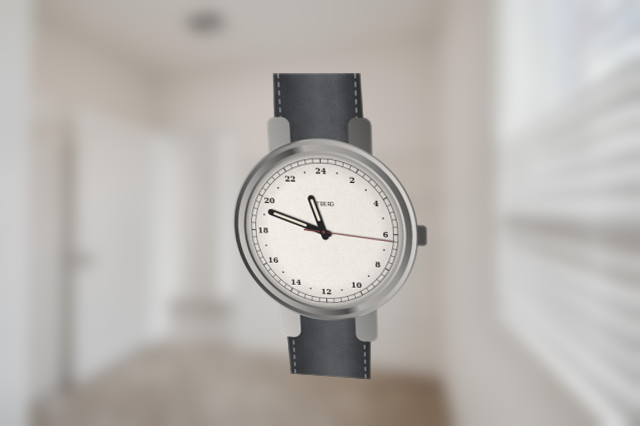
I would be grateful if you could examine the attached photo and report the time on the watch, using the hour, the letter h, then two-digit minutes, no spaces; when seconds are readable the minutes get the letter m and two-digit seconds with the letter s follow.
22h48m16s
